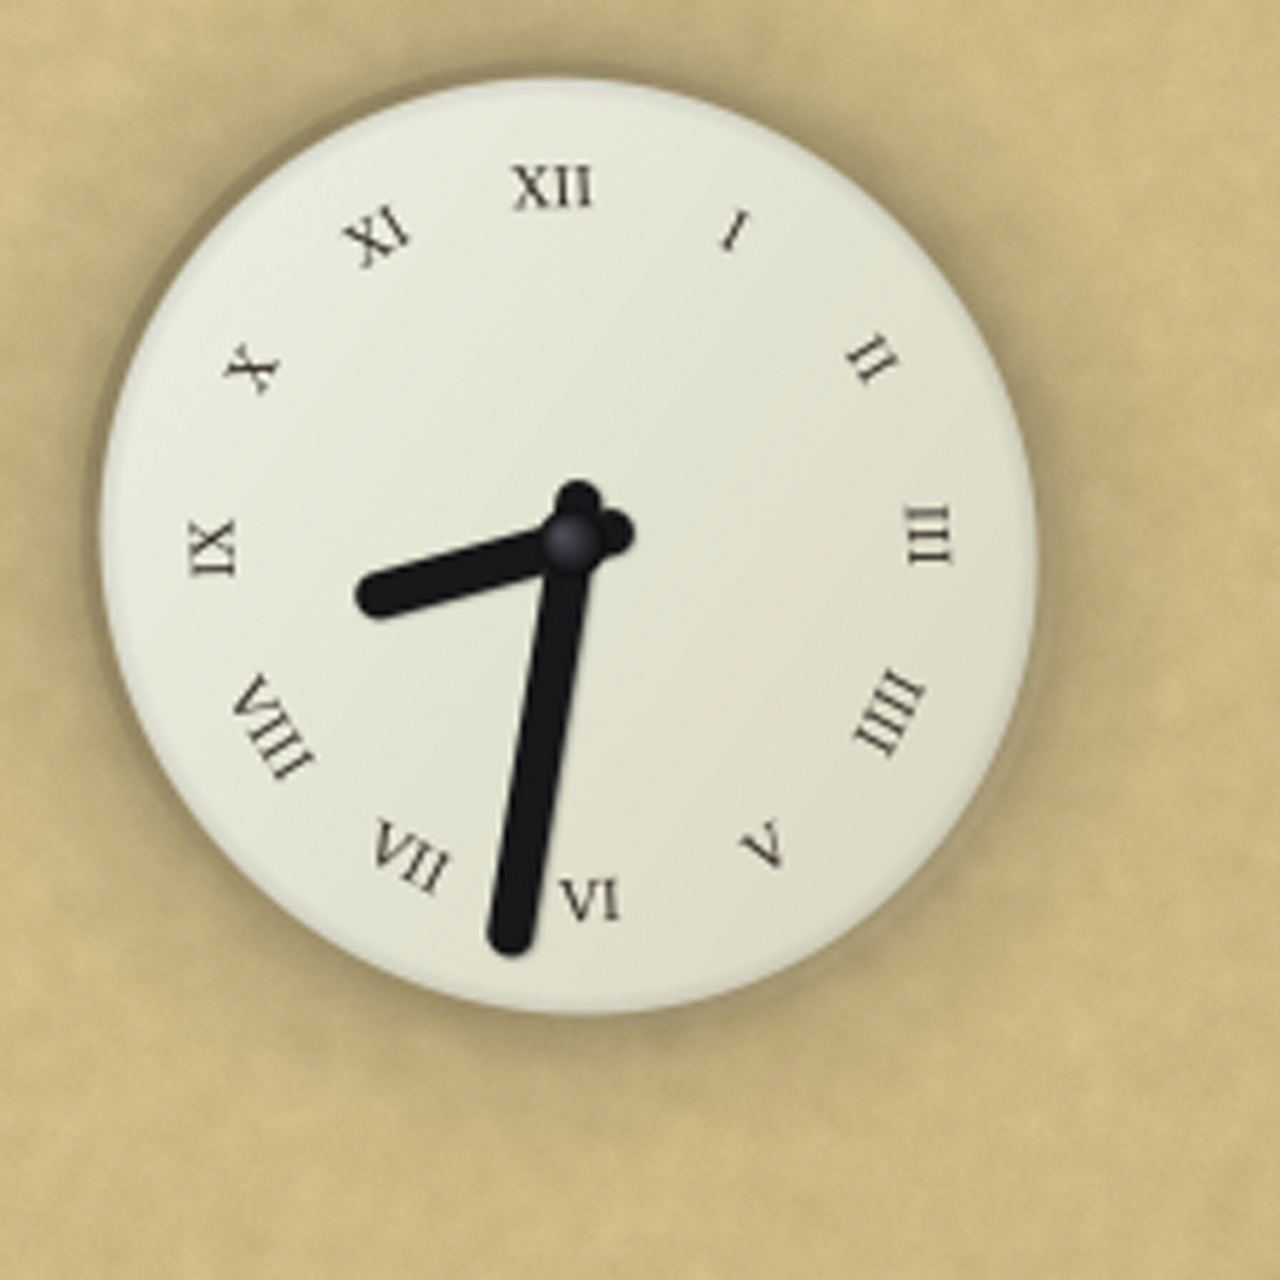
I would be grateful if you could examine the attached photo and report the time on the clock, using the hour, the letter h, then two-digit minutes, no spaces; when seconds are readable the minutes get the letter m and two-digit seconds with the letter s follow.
8h32
